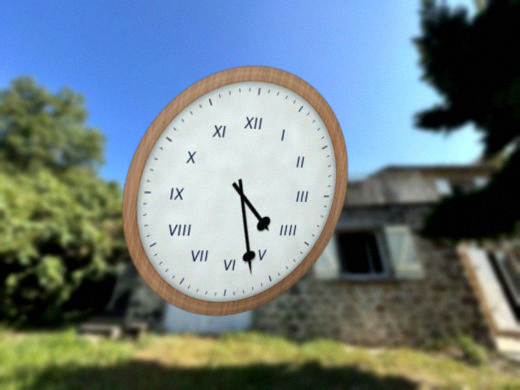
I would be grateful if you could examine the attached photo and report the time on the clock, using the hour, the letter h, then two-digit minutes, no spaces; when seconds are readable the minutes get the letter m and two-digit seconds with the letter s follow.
4h27
